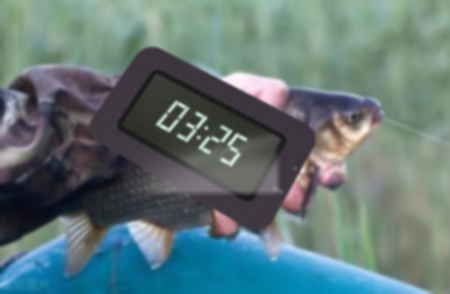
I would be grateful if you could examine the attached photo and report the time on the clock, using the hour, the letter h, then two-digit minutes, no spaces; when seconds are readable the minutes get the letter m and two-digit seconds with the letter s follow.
3h25
